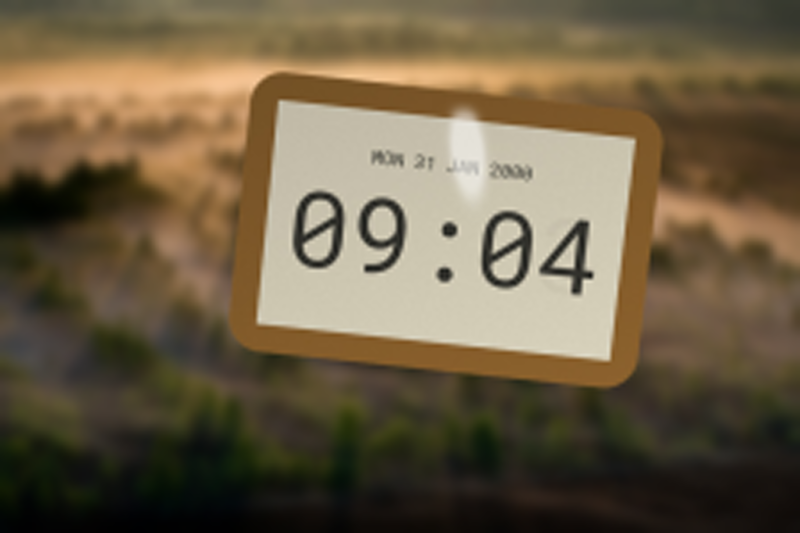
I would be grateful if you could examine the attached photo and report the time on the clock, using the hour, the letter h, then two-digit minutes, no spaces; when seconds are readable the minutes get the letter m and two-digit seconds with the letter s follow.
9h04
